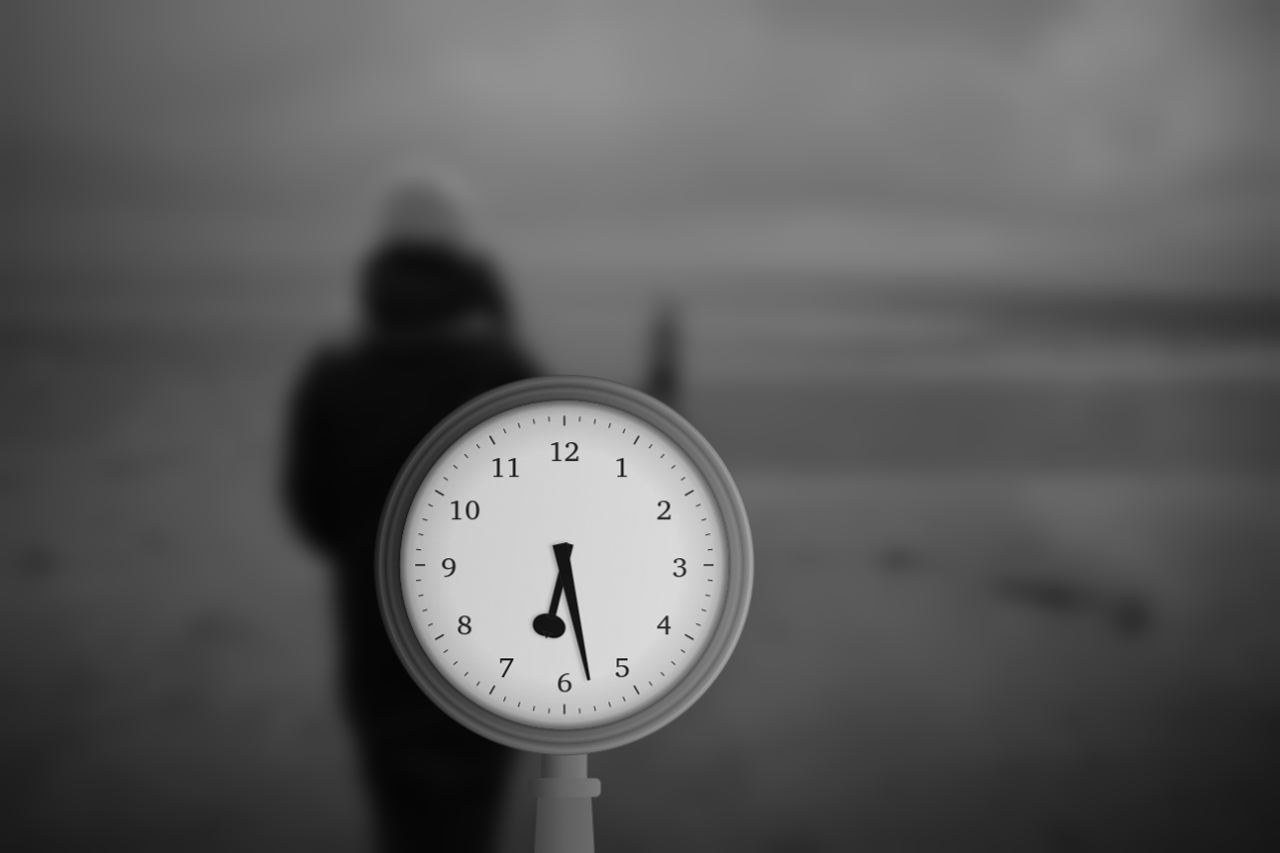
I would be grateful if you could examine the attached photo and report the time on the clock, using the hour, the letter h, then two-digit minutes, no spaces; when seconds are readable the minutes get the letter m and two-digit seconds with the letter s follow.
6h28
